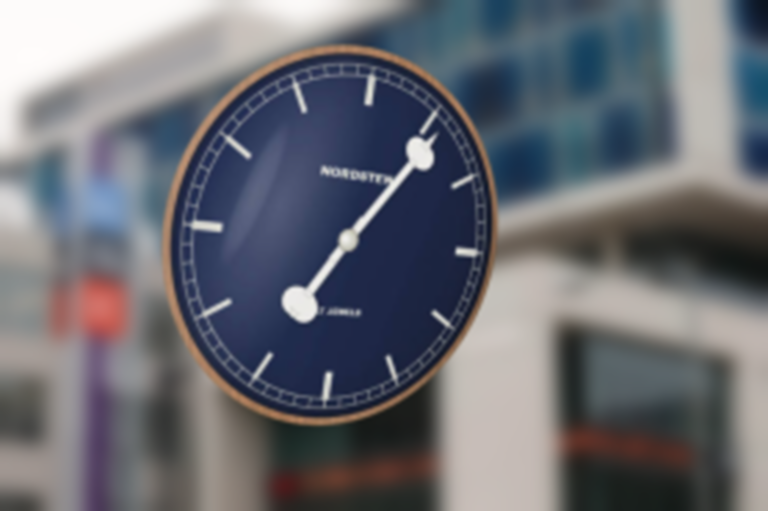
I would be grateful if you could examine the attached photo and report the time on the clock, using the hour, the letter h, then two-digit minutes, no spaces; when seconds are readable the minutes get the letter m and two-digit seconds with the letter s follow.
7h06
